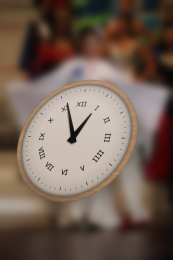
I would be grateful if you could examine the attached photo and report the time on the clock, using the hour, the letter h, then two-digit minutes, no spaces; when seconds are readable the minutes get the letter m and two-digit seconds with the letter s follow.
12h56
